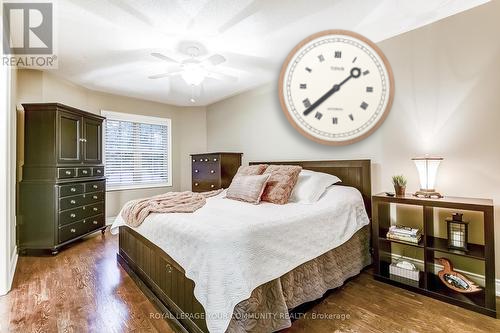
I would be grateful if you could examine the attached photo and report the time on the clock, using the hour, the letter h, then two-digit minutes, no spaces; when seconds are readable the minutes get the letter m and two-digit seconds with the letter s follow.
1h38
